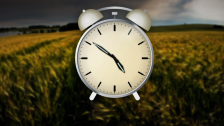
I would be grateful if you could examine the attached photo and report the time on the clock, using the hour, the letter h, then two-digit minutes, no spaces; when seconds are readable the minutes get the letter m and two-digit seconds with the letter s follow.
4h51
